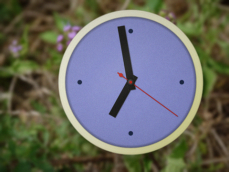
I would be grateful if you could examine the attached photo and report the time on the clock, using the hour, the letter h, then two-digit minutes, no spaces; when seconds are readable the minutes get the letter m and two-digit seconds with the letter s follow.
6h58m21s
